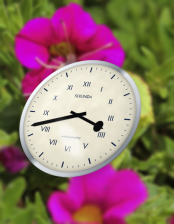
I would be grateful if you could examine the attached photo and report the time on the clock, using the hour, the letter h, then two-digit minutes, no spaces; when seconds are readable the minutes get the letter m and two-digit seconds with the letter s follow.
3h42
